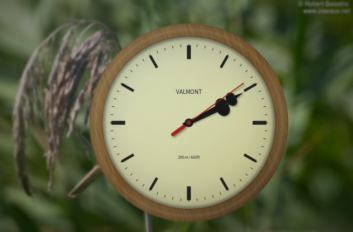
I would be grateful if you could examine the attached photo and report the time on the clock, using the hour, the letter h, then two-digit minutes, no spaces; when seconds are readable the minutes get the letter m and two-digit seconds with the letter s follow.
2h10m09s
